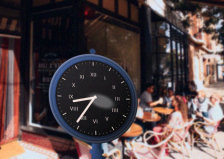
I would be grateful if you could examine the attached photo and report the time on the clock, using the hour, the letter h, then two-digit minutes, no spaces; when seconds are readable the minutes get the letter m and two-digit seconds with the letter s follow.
8h36
